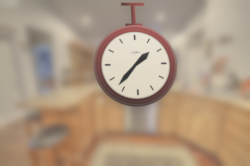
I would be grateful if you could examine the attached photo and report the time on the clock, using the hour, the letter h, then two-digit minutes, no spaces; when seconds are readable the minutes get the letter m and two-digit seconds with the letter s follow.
1h37
